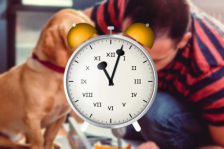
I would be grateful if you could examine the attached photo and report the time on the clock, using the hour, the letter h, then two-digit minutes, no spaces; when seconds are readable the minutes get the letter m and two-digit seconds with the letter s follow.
11h03
